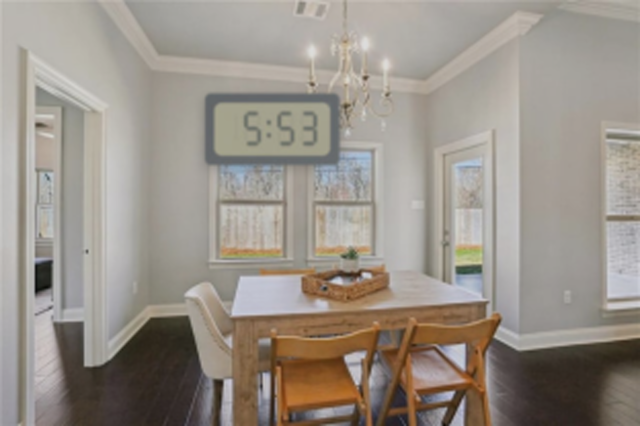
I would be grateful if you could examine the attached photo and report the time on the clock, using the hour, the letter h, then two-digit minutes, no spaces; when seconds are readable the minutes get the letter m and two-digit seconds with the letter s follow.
5h53
